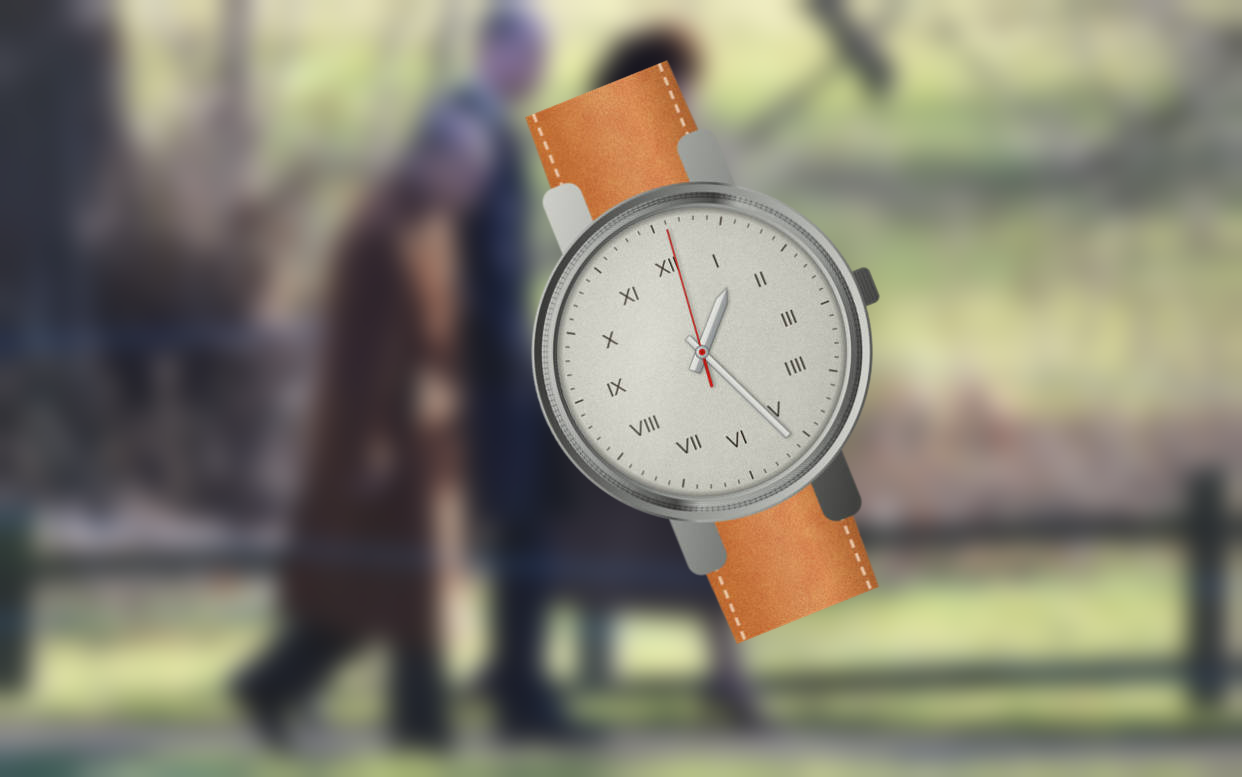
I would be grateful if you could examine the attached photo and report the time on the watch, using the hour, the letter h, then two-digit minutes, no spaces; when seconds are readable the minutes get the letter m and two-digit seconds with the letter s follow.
1h26m01s
